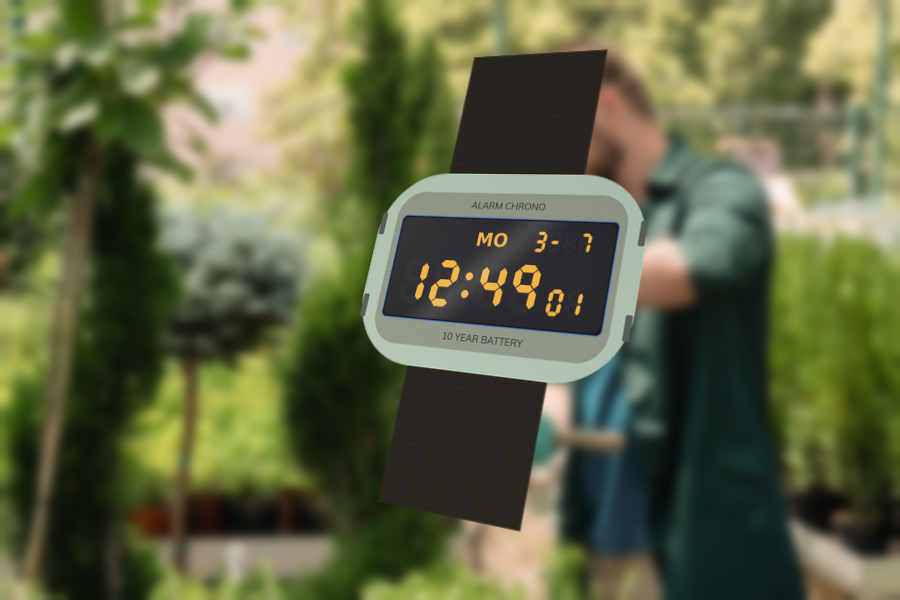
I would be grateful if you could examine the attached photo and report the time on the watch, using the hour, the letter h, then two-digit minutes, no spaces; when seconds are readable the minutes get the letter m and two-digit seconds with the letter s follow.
12h49m01s
